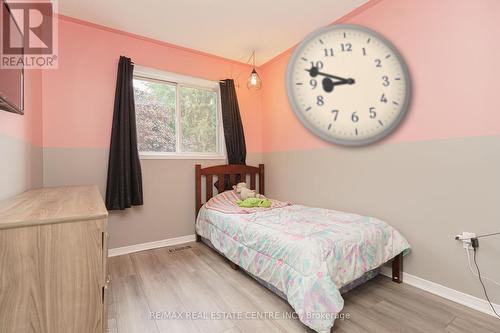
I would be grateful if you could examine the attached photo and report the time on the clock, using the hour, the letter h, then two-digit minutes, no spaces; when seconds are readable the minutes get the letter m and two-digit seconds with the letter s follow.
8h48
